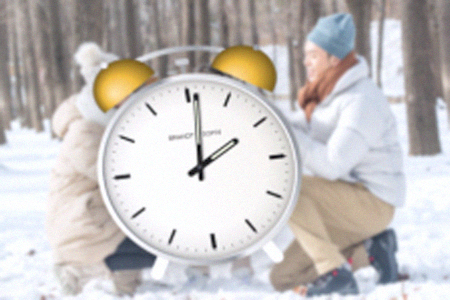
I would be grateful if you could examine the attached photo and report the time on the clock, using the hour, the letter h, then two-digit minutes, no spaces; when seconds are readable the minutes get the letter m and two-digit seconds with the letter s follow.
2h01
